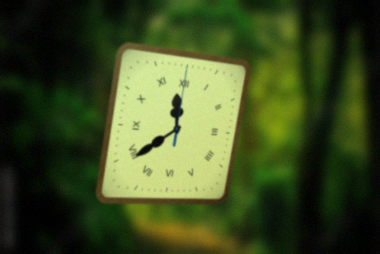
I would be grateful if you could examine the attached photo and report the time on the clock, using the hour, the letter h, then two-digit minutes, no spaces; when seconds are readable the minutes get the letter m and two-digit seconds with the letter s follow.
11h39m00s
